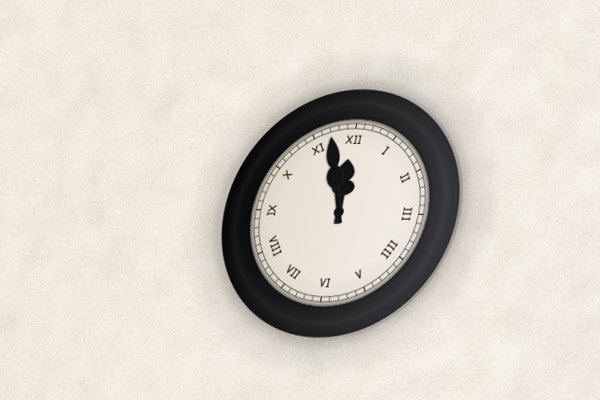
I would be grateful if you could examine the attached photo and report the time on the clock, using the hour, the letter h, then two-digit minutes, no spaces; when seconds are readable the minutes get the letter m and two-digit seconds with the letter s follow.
11h57
